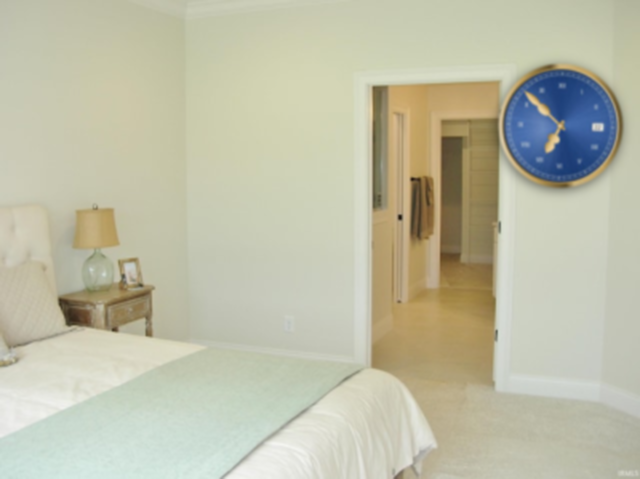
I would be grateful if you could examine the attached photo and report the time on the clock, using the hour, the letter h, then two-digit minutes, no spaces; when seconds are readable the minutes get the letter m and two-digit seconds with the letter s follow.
6h52
